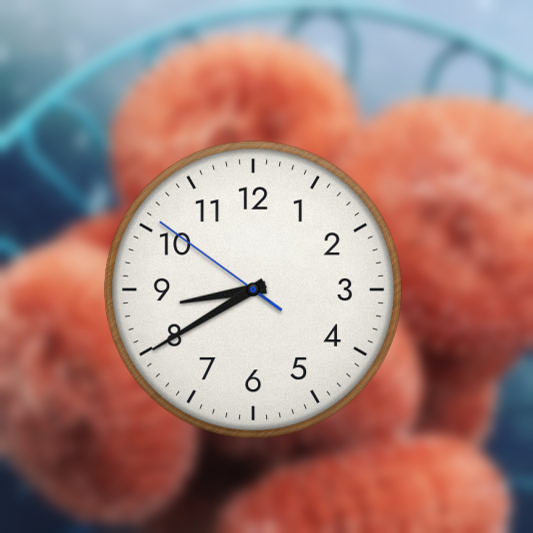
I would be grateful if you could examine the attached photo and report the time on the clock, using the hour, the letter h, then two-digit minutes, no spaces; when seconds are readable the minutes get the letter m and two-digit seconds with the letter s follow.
8h39m51s
